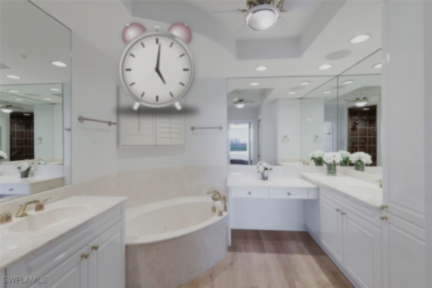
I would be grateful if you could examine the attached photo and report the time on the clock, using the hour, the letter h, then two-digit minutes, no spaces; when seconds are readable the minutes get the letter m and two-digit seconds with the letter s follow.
5h01
